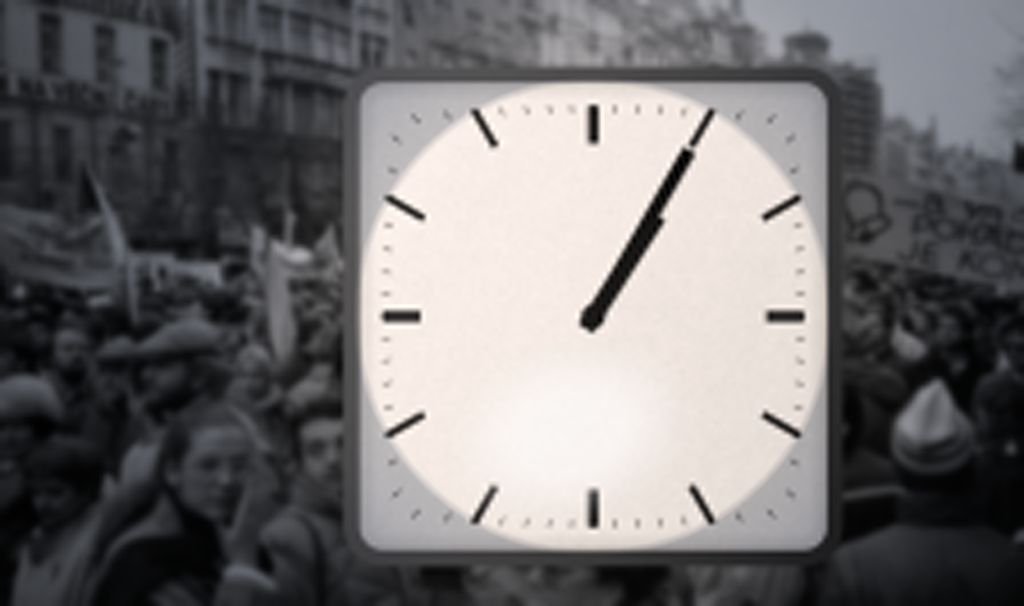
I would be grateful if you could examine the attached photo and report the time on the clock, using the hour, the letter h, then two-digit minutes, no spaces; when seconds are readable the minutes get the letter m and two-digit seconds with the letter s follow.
1h05
